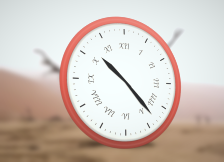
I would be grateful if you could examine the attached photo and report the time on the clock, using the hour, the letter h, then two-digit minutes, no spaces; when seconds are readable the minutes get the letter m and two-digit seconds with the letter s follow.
10h23
